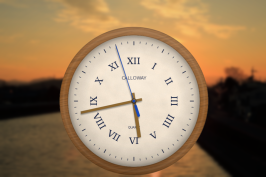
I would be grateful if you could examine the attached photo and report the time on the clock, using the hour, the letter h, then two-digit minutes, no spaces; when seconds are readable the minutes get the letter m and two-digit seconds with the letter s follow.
5h42m57s
